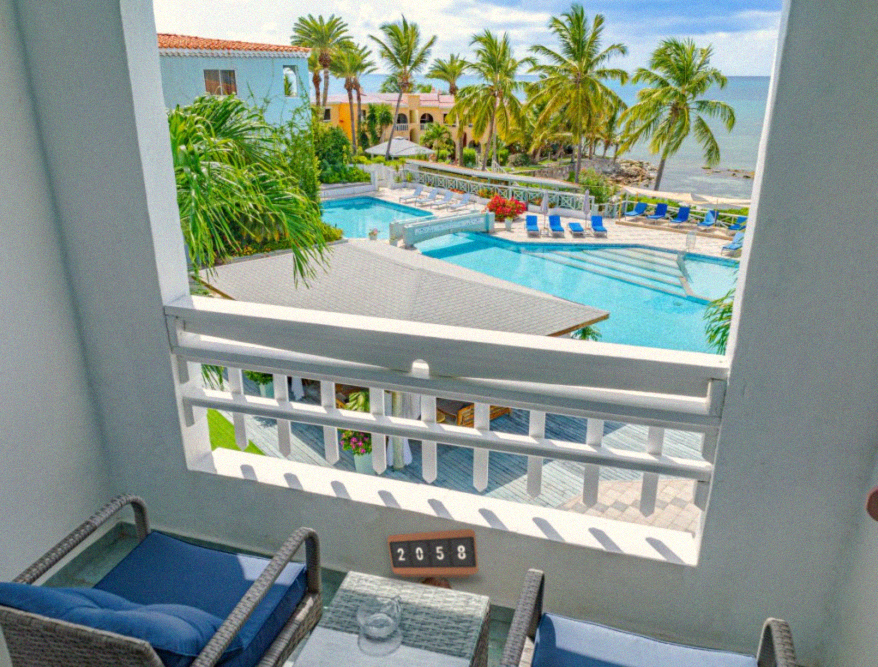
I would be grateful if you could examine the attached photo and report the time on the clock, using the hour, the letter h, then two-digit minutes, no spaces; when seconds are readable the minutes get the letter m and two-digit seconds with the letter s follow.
20h58
